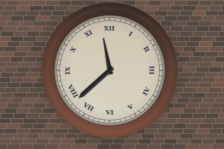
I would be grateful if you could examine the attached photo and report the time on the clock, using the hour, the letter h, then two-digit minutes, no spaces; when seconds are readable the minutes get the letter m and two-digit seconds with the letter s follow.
11h38
